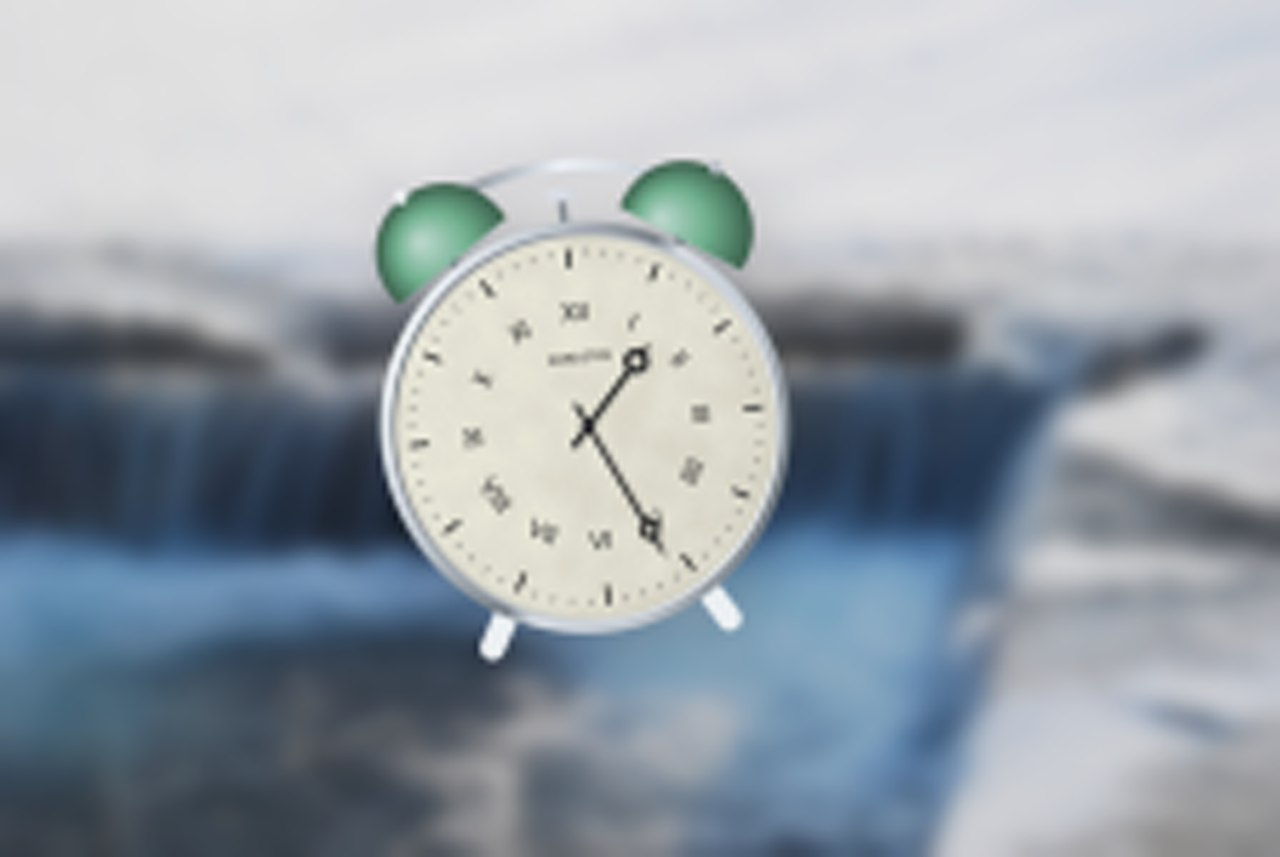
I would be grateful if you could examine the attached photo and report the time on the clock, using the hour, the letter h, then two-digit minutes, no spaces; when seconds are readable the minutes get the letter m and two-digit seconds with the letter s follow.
1h26
